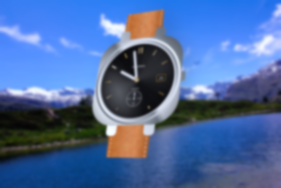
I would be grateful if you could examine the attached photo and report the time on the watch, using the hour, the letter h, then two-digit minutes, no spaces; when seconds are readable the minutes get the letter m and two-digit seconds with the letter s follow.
9h58
